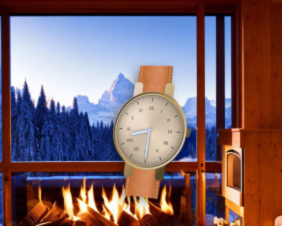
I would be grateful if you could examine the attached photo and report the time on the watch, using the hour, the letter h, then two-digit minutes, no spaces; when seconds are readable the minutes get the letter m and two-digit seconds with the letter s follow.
8h30
